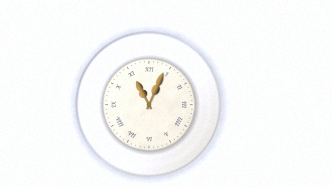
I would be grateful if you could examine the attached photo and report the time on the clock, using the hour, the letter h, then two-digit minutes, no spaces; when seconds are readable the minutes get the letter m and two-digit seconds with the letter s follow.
11h04
